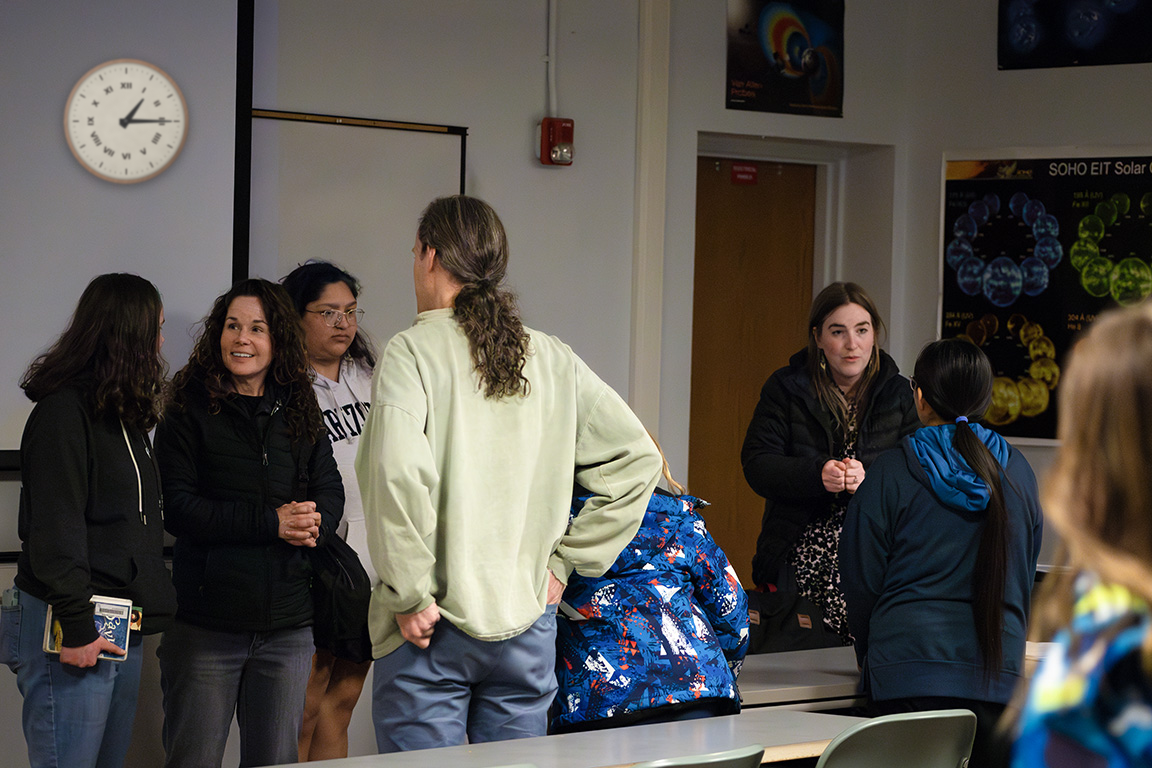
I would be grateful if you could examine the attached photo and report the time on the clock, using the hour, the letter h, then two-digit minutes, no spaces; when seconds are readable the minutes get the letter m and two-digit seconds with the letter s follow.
1h15
